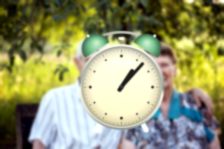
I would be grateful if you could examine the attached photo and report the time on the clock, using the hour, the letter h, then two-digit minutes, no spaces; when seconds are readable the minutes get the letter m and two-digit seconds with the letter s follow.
1h07
